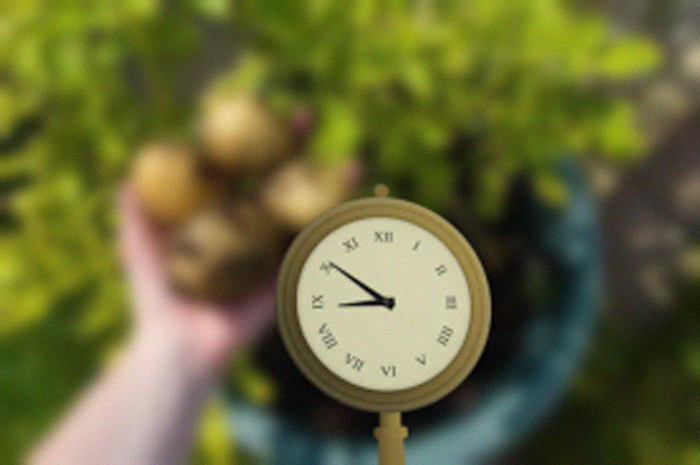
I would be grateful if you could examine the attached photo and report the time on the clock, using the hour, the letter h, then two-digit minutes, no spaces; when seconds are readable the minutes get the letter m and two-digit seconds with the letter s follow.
8h51
